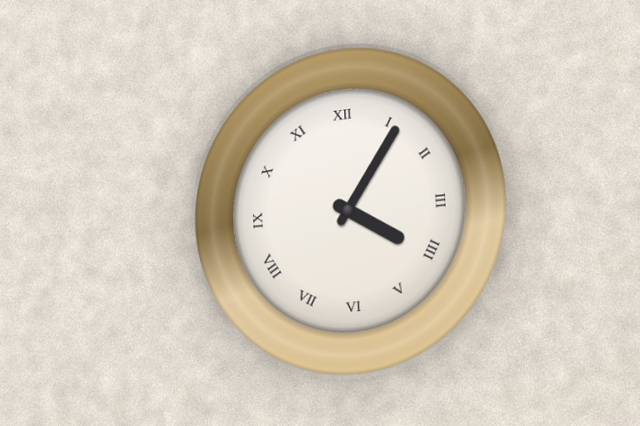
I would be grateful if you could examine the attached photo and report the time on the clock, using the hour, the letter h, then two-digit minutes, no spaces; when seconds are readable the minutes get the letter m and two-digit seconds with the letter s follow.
4h06
